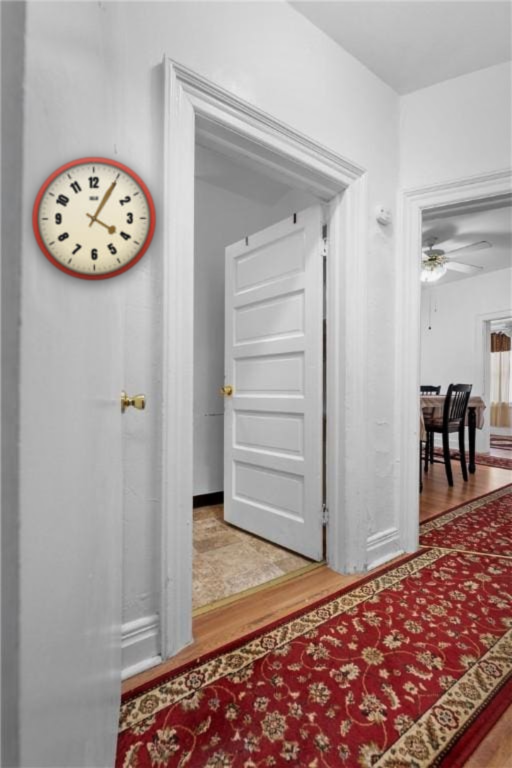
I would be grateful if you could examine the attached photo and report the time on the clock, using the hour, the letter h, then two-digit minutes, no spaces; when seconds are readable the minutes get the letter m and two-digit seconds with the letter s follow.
4h05
